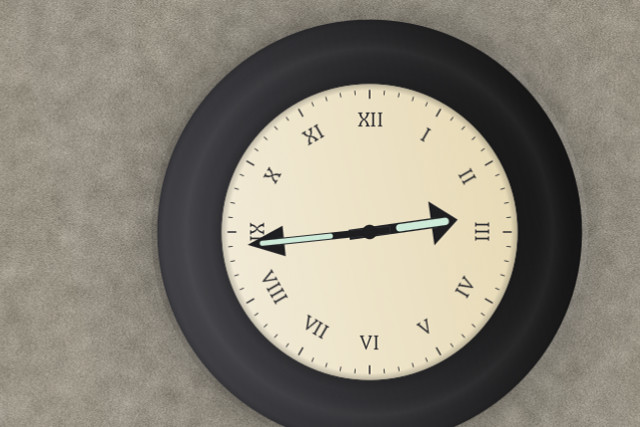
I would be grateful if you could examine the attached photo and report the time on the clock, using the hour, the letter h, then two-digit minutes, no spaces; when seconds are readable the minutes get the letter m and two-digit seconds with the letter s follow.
2h44
